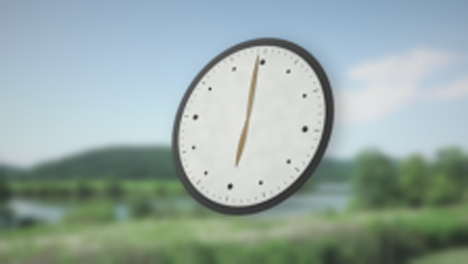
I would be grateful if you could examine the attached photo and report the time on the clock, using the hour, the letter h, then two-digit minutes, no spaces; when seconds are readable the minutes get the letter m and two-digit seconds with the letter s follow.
5h59
